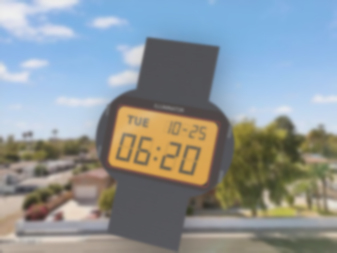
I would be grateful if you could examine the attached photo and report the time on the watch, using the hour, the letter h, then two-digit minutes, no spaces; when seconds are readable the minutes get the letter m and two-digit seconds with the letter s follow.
6h20
